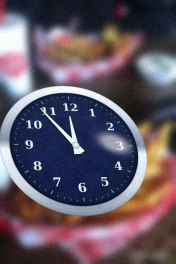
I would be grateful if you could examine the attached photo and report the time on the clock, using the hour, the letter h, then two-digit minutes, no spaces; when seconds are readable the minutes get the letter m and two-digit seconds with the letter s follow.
11h54
